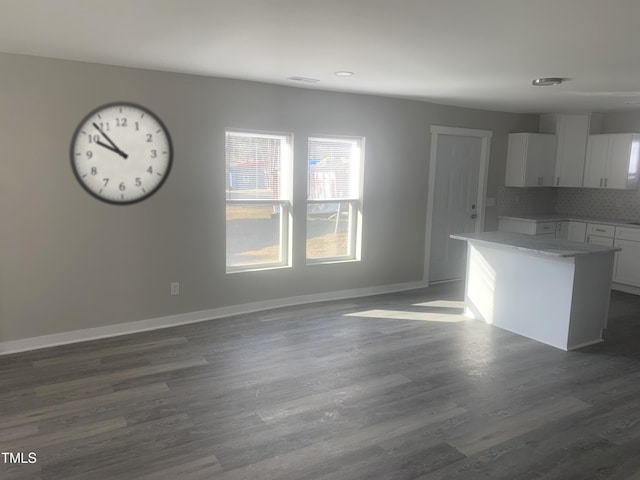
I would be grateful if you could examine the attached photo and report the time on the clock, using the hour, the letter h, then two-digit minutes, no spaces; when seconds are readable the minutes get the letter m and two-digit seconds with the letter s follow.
9h53
